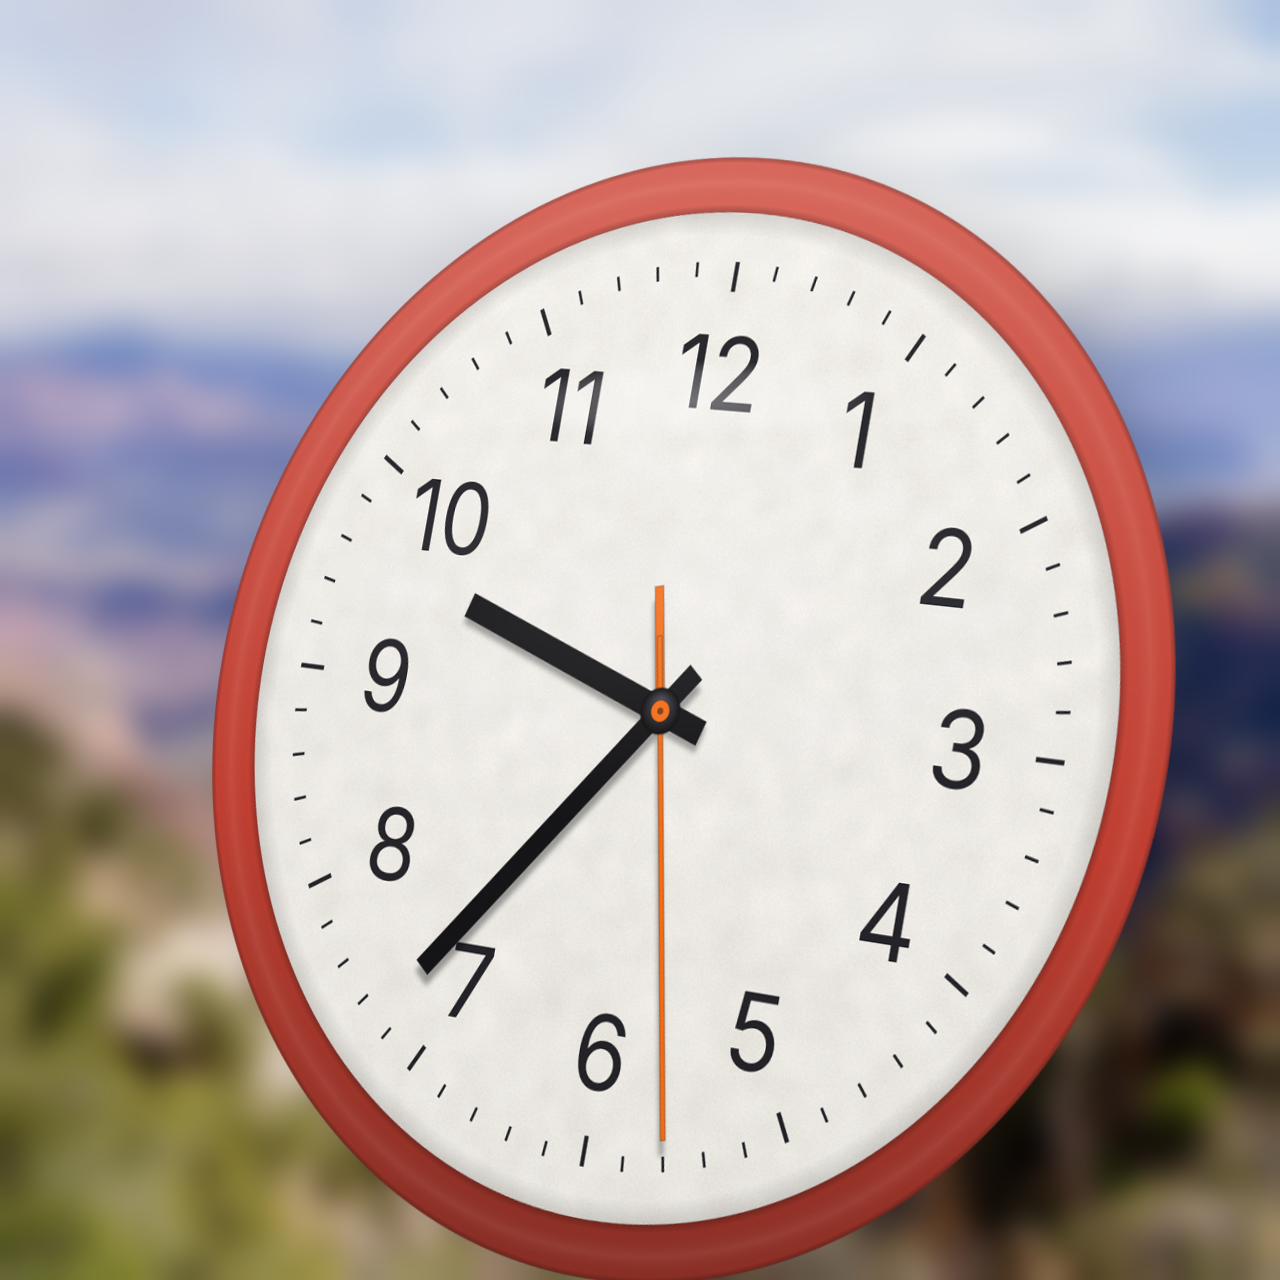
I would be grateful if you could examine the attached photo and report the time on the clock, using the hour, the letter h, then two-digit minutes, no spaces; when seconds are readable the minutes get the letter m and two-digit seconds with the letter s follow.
9h36m28s
